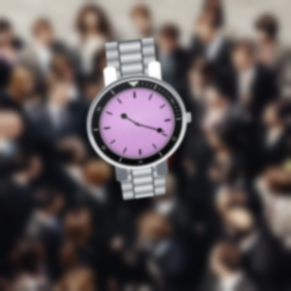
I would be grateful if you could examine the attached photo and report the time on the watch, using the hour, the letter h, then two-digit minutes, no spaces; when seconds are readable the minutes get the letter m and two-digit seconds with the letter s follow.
10h19
